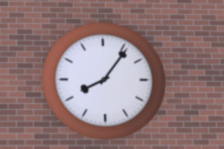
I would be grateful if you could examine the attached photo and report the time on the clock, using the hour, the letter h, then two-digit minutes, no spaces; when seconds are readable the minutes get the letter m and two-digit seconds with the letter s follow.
8h06
